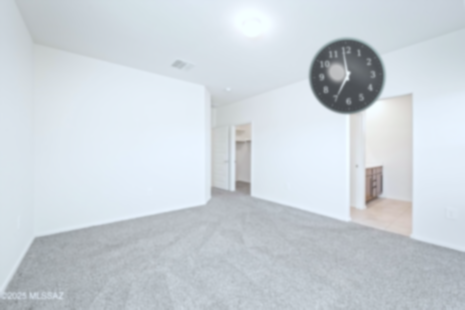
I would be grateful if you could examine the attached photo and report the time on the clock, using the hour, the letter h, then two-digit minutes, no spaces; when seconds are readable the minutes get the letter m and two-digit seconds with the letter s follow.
6h59
